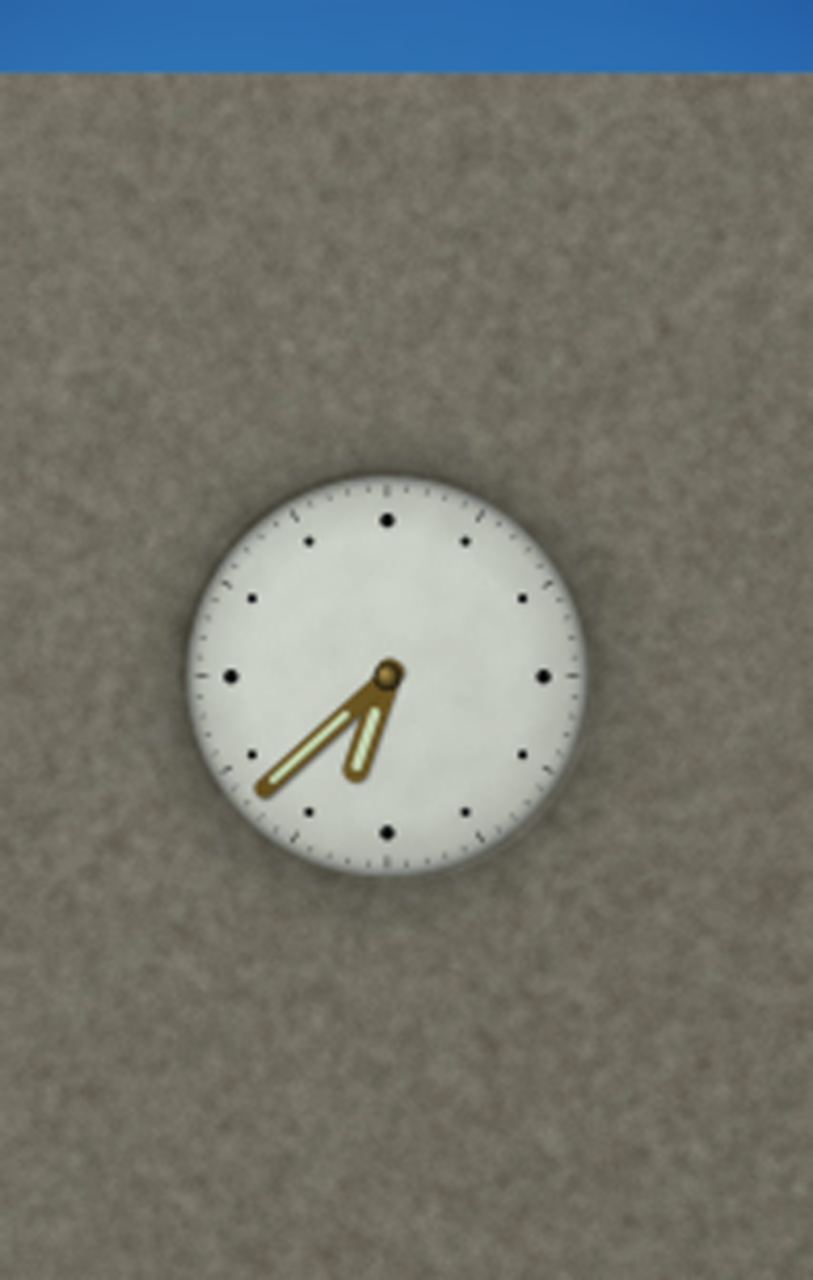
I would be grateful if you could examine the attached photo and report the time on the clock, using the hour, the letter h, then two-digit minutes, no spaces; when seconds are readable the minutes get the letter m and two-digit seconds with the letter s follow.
6h38
